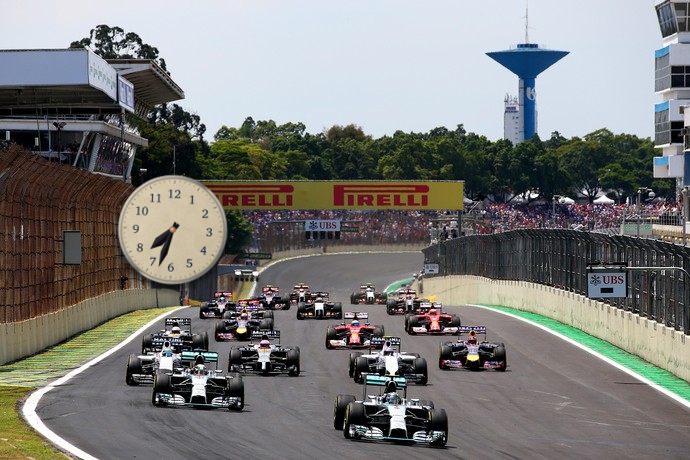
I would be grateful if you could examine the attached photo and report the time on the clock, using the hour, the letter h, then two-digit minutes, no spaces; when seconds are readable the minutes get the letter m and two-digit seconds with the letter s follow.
7h33
